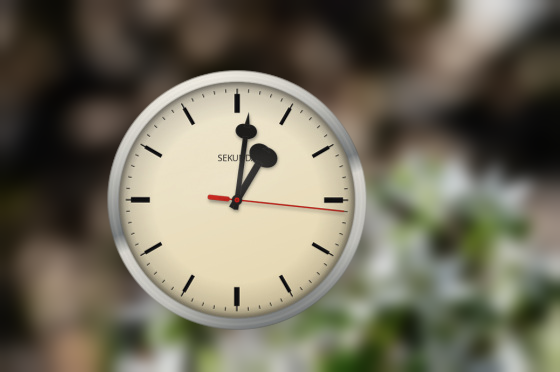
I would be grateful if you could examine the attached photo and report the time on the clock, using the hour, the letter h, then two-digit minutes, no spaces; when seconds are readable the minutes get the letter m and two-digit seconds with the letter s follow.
1h01m16s
